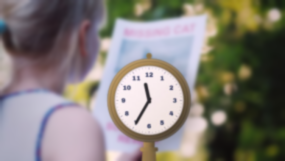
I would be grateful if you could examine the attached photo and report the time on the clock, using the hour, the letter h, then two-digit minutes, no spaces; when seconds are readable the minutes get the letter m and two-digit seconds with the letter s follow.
11h35
